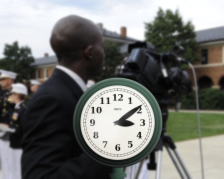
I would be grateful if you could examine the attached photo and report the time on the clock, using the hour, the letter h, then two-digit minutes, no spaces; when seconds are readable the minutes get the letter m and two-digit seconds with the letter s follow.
3h09
